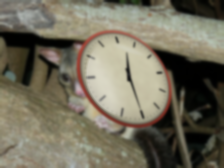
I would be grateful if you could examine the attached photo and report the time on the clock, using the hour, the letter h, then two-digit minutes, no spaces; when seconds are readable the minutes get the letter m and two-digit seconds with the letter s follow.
12h30
